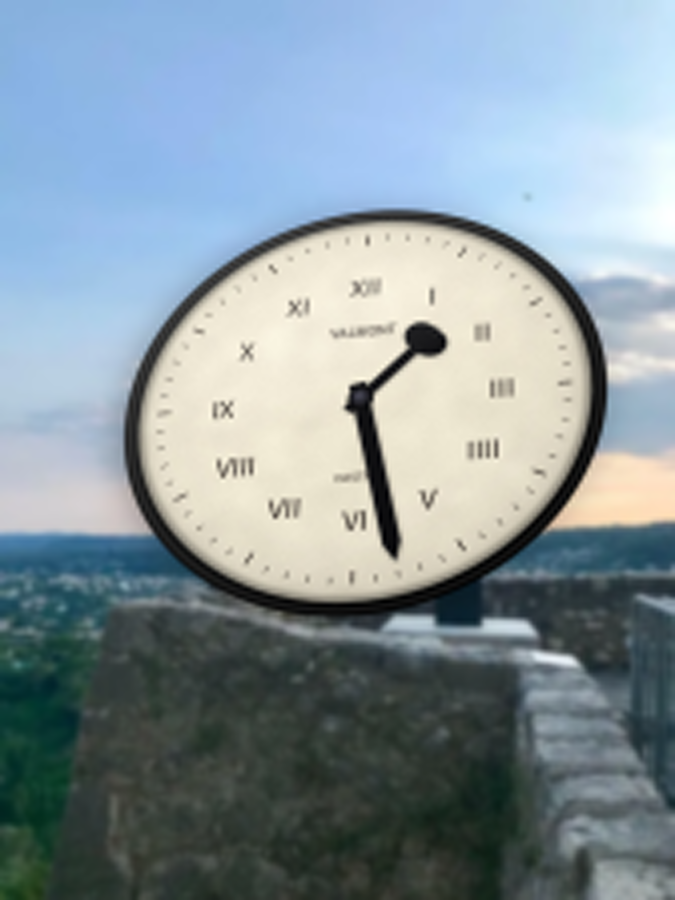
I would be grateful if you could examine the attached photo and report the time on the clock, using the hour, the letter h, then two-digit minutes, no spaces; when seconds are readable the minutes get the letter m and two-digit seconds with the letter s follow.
1h28
